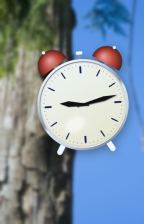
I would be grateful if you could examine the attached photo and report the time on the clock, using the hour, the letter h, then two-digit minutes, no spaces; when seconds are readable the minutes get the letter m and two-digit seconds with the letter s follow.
9h13
